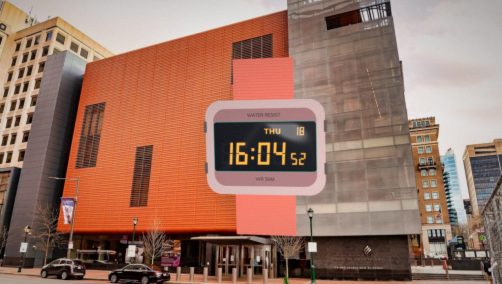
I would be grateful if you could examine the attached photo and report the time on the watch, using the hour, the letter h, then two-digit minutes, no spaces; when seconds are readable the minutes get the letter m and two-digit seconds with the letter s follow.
16h04m52s
